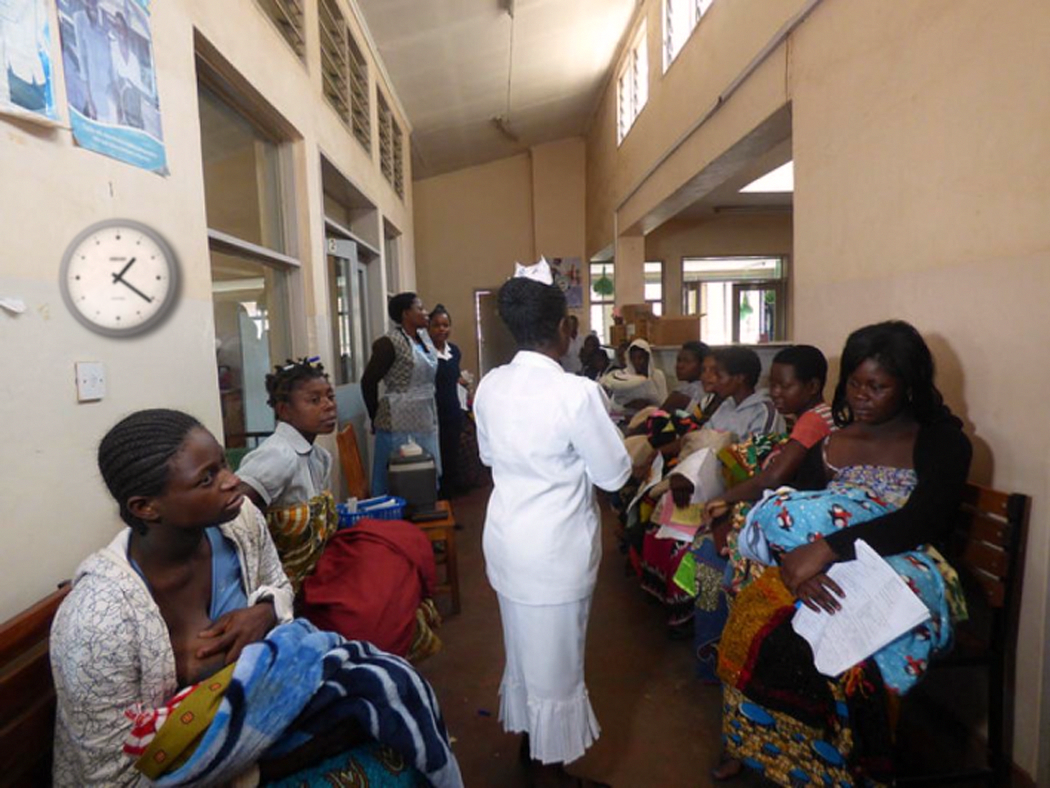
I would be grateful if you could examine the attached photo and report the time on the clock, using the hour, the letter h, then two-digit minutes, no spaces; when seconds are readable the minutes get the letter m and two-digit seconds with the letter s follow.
1h21
